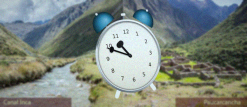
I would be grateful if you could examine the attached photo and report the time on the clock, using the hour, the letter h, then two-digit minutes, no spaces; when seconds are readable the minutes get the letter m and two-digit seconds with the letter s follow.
10h49
